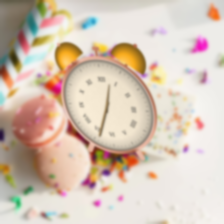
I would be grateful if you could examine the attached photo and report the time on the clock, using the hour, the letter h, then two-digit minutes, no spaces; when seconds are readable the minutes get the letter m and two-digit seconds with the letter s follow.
12h34
